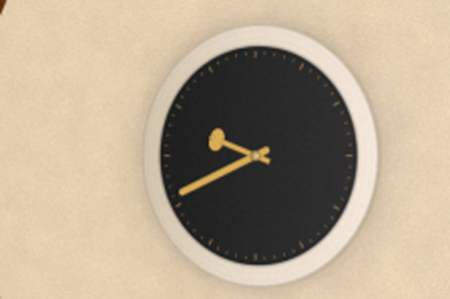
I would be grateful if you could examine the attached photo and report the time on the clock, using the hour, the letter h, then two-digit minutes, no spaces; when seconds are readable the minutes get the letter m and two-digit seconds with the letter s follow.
9h41
